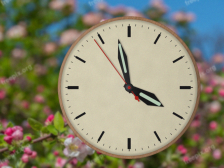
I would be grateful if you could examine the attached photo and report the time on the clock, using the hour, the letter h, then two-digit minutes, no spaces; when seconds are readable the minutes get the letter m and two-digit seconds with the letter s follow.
3h57m54s
